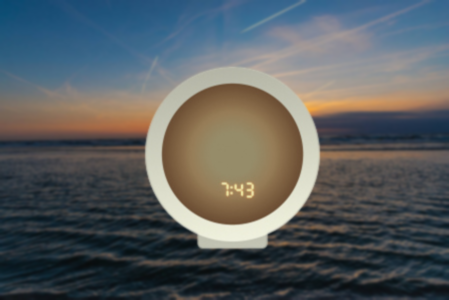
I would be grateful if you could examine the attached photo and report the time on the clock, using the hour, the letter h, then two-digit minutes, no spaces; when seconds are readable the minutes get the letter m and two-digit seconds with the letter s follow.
7h43
